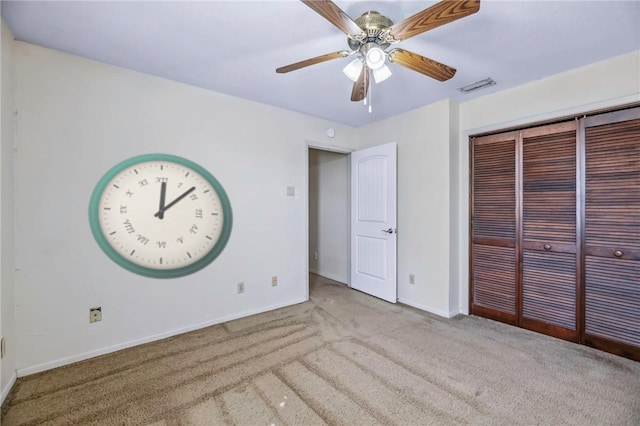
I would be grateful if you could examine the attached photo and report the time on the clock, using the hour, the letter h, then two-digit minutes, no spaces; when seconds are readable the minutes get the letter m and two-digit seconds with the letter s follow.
12h08
